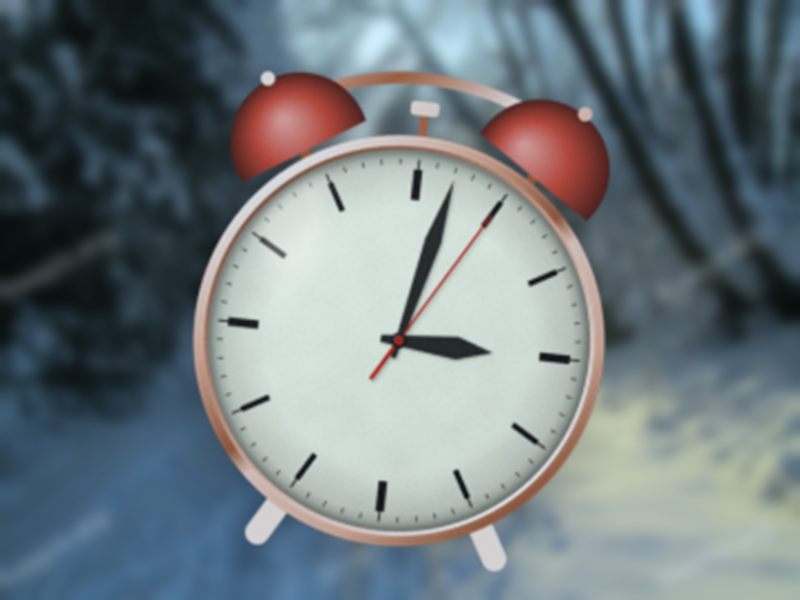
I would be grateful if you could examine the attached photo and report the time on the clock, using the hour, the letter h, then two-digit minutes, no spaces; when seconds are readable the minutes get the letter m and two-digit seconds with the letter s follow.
3h02m05s
